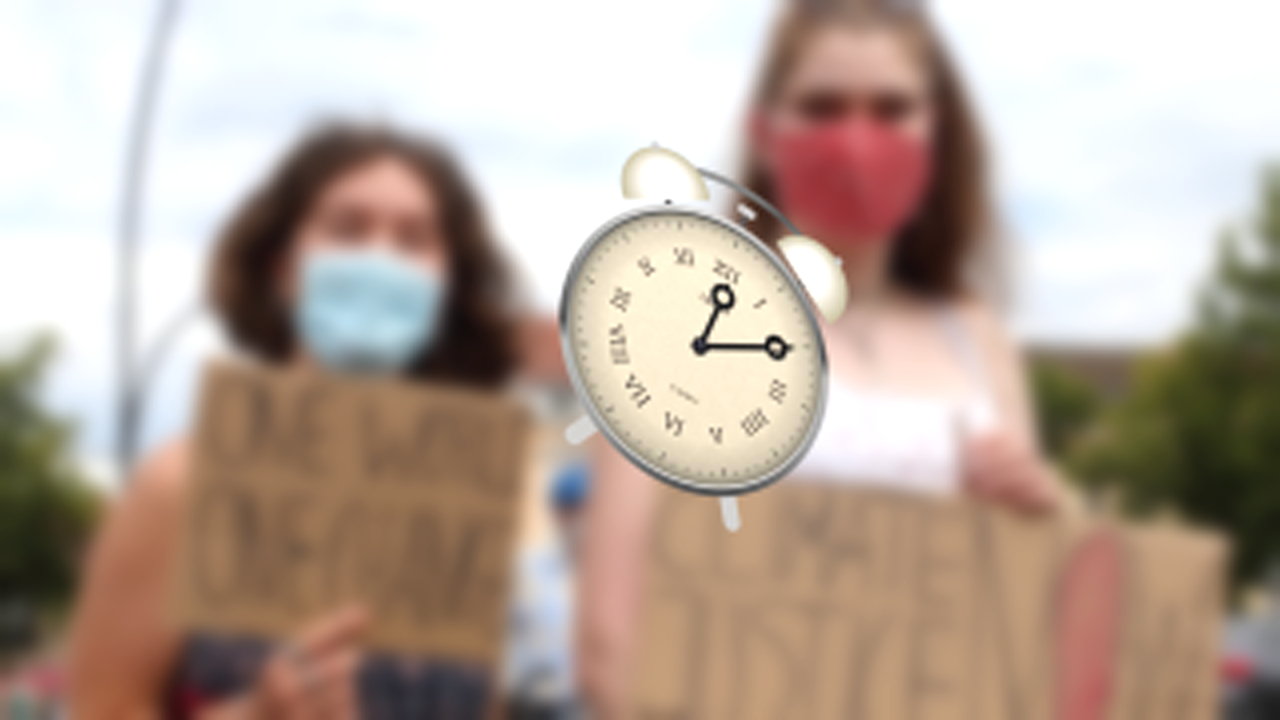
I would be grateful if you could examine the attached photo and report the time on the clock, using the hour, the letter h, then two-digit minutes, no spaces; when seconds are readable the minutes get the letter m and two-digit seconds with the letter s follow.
12h10
